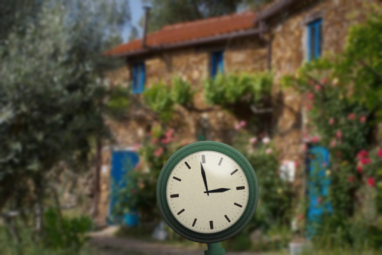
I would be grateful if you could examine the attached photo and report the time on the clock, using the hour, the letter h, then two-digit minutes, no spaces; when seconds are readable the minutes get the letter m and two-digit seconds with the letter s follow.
2h59
